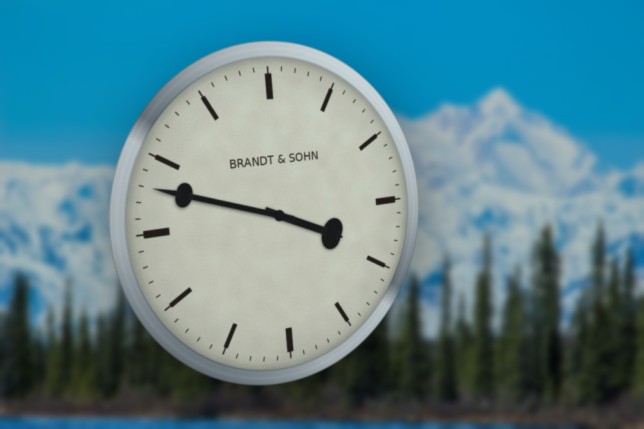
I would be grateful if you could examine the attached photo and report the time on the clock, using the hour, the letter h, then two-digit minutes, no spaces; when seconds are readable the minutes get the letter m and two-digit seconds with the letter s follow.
3h48
